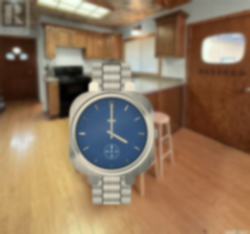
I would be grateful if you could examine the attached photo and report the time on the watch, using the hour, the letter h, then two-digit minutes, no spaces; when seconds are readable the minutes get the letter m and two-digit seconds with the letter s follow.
4h00
